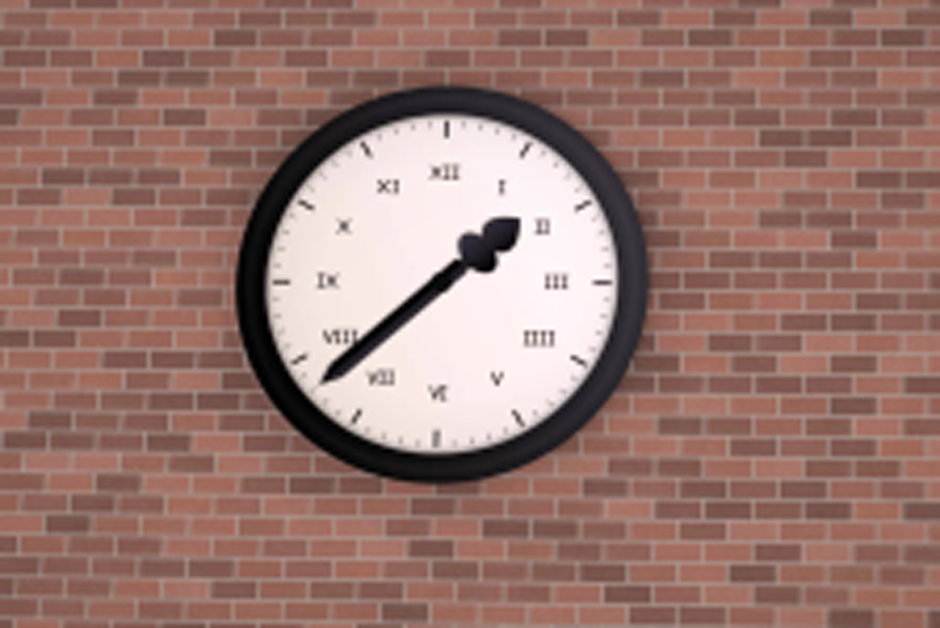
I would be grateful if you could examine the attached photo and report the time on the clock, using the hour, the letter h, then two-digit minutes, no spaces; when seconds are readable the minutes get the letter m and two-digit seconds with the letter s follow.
1h38
